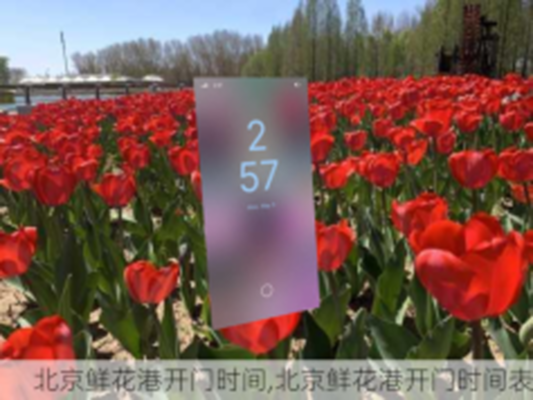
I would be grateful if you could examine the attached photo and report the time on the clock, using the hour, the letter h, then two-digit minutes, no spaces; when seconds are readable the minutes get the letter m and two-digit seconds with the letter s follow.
2h57
